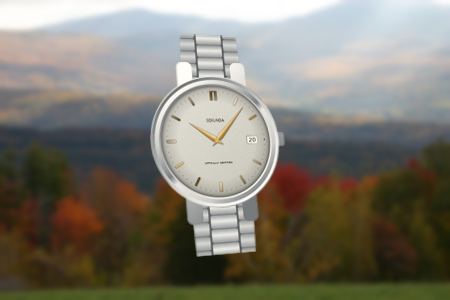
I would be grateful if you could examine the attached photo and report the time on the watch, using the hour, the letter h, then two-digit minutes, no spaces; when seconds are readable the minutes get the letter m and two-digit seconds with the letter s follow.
10h07
